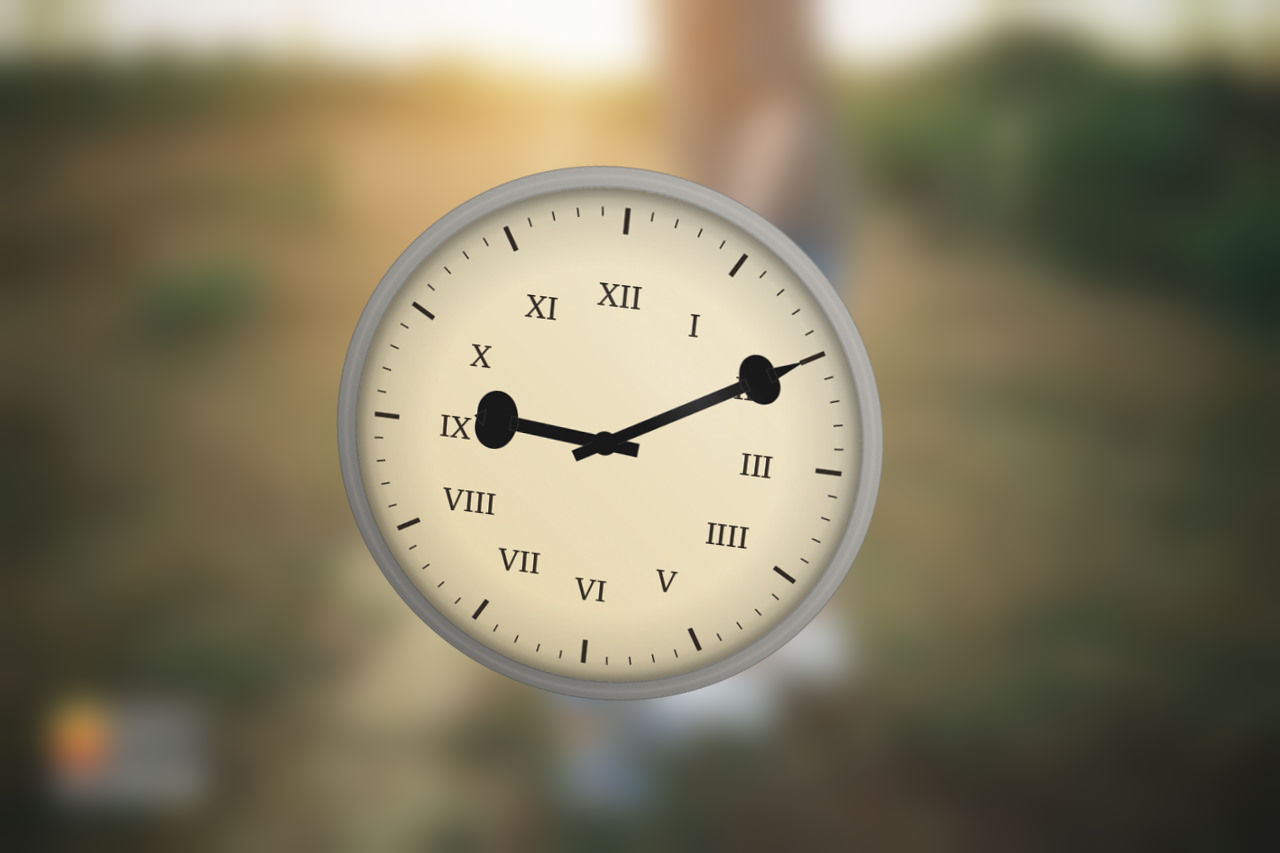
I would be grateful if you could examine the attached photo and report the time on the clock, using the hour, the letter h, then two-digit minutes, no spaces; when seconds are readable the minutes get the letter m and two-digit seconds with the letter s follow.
9h10
